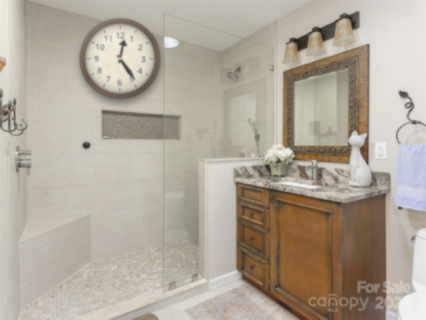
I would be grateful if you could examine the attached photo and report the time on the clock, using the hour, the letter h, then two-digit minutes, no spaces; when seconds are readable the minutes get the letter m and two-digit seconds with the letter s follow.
12h24
